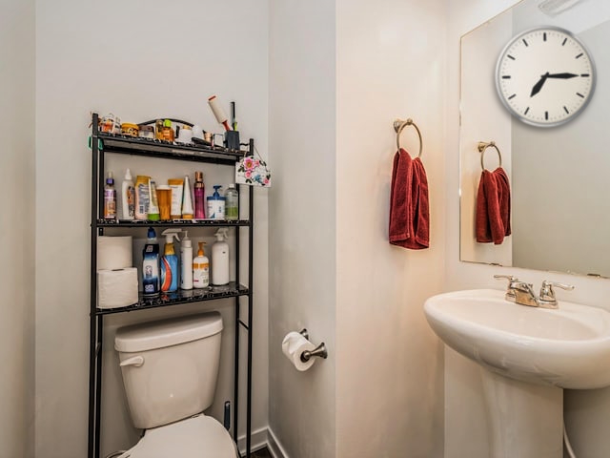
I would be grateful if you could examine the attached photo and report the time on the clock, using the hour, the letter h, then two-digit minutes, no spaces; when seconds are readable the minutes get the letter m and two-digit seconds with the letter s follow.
7h15
